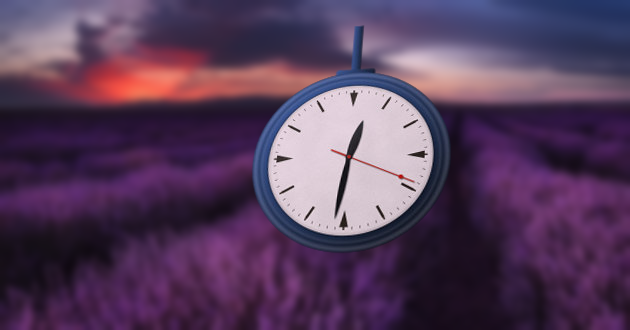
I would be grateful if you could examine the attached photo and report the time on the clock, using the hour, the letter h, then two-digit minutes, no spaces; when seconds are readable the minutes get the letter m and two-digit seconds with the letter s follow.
12h31m19s
